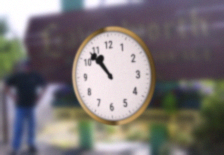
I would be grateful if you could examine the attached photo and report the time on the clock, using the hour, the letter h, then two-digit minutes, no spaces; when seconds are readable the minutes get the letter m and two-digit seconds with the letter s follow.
10h53
